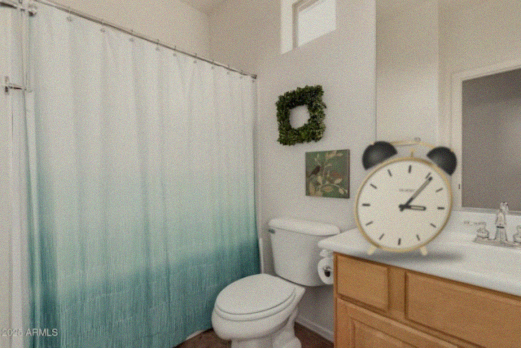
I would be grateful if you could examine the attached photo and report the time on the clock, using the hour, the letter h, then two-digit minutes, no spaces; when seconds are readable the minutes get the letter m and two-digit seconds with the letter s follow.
3h06
